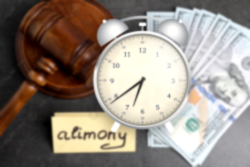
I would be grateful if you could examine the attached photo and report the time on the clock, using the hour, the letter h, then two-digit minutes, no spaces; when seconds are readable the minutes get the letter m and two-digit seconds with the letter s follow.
6h39
